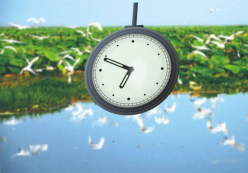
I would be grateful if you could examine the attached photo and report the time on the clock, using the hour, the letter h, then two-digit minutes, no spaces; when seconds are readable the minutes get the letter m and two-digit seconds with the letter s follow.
6h49
